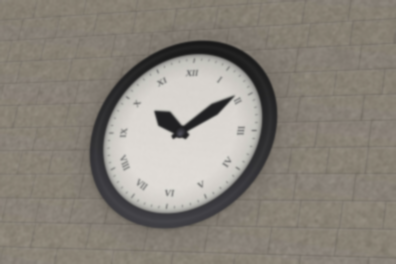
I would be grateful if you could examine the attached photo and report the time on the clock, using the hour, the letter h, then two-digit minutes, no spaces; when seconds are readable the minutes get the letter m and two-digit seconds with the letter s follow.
10h09
